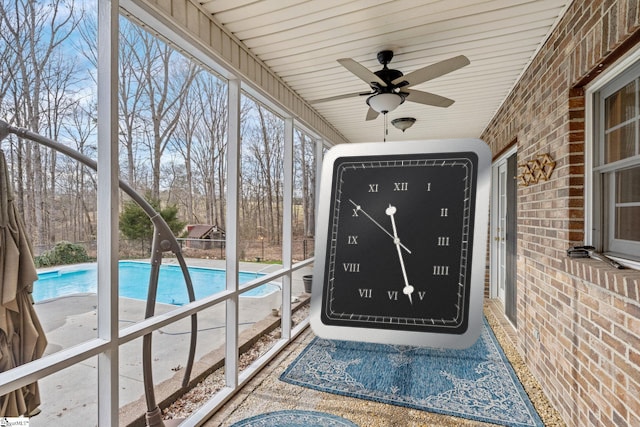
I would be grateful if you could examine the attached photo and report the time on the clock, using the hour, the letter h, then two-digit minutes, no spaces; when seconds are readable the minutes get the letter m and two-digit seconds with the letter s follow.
11h26m51s
